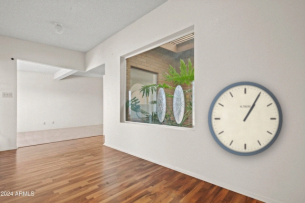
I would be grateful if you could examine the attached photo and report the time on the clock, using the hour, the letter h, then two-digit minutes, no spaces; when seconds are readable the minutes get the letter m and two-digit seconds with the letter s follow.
1h05
